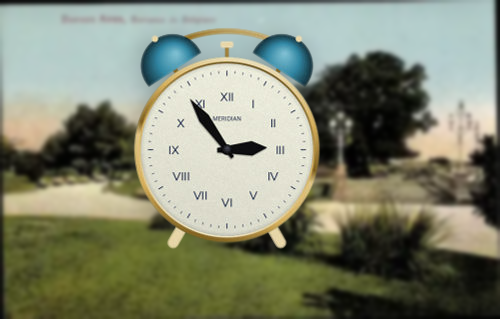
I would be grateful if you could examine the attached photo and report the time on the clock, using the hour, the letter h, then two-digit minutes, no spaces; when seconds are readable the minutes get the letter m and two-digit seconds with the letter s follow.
2h54
